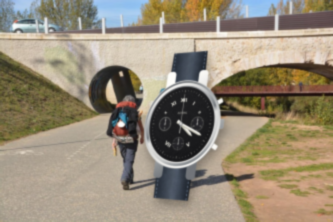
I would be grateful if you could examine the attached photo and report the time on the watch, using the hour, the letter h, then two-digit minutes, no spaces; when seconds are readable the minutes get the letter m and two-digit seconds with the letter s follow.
4h19
